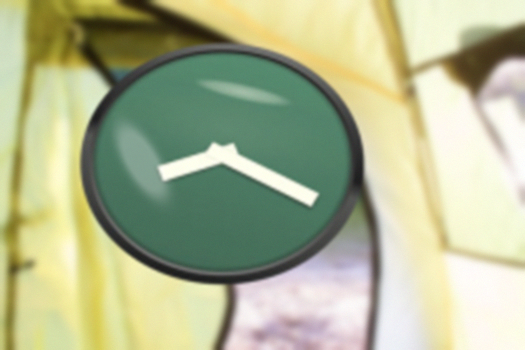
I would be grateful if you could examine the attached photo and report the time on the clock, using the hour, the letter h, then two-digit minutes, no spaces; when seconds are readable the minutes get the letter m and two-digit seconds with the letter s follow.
8h20
